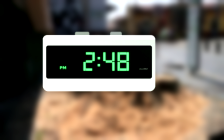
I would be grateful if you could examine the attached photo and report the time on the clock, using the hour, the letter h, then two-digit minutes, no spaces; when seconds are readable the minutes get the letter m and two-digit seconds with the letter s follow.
2h48
